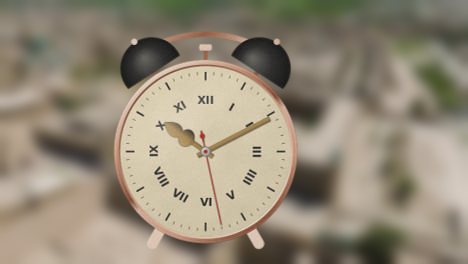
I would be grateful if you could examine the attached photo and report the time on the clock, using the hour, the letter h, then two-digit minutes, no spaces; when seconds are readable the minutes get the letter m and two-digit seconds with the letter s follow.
10h10m28s
